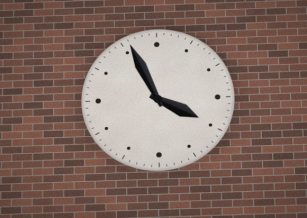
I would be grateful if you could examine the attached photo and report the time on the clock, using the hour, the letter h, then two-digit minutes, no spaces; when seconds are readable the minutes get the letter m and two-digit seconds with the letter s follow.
3h56
